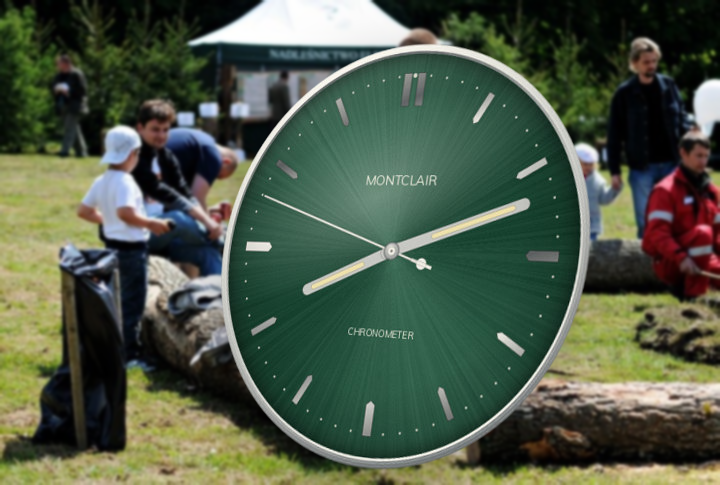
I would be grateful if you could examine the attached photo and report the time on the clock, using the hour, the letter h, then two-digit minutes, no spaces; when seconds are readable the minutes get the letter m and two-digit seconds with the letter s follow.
8h11m48s
